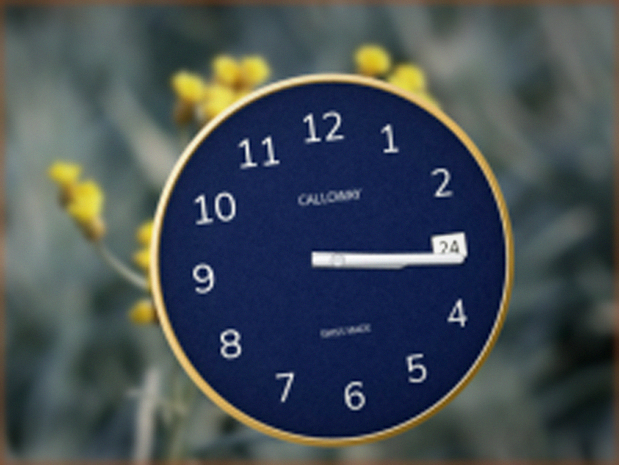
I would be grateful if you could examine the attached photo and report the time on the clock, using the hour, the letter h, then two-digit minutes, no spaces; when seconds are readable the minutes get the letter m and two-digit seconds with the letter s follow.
3h16
